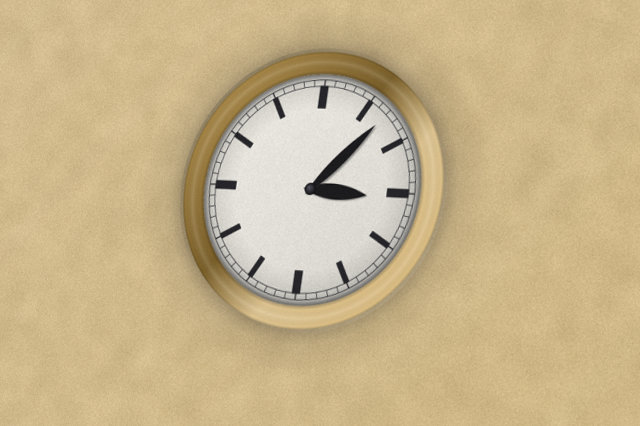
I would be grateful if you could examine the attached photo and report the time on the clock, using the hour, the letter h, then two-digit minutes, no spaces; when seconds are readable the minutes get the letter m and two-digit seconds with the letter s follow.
3h07
